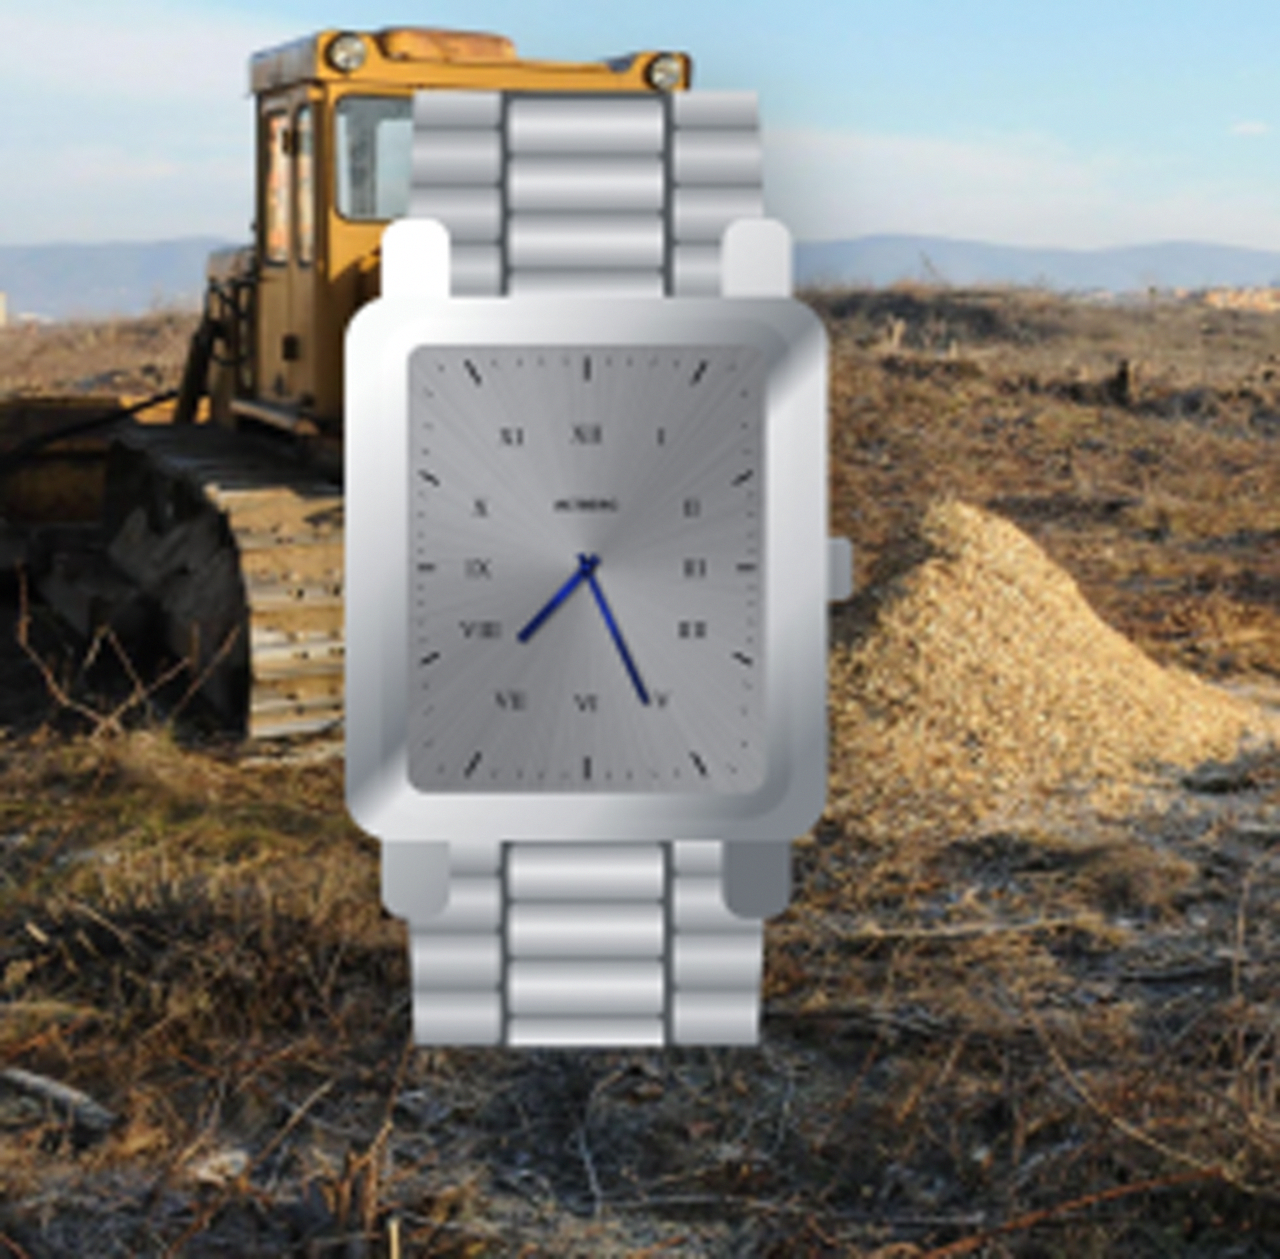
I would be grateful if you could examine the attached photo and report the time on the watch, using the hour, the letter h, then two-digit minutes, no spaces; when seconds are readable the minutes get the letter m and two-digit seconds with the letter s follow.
7h26
